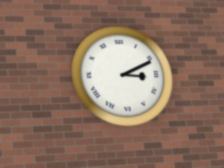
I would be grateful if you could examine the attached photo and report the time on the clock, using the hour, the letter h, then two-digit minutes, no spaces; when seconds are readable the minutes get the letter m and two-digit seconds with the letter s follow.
3h11
